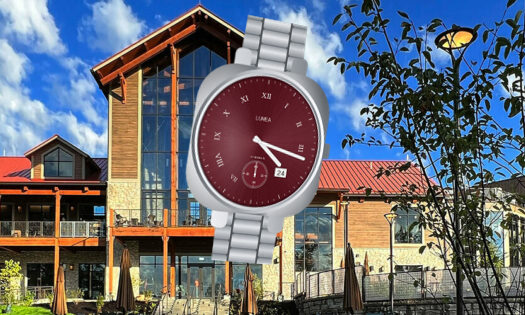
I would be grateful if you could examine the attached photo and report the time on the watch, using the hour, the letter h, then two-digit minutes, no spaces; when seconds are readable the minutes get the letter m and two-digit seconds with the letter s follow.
4h17
